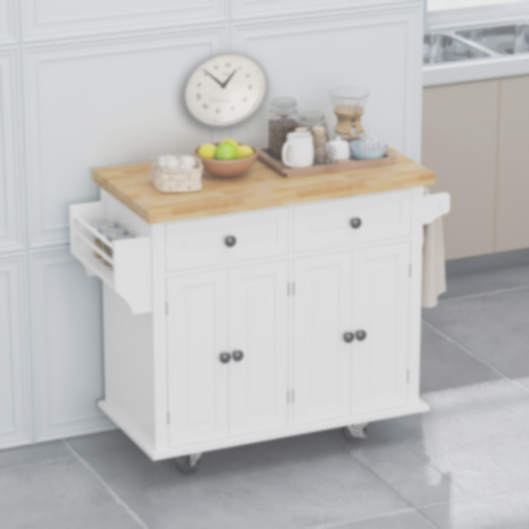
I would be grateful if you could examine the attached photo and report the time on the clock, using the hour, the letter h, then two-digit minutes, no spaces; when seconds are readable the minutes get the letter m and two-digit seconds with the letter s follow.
12h51
